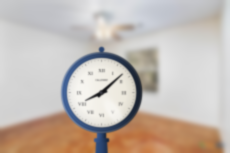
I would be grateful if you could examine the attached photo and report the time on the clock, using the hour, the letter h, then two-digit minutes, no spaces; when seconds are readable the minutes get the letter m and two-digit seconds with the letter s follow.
8h08
